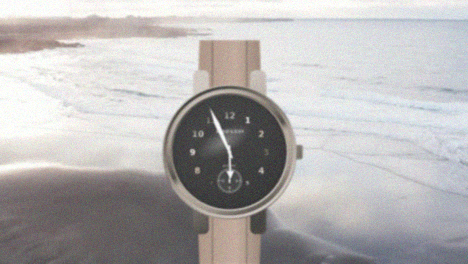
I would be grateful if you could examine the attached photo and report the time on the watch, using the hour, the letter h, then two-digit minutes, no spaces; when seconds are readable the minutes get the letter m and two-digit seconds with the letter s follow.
5h56
